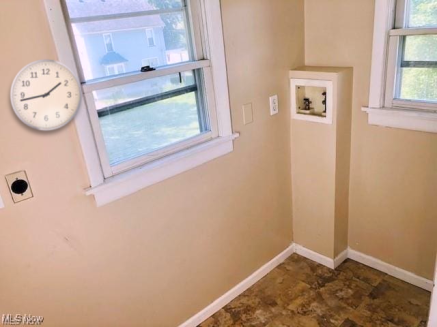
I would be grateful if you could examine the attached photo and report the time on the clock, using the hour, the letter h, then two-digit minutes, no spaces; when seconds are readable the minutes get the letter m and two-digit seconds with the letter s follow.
1h43
